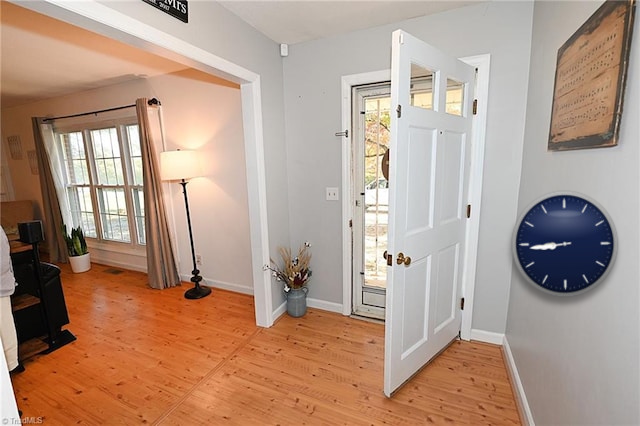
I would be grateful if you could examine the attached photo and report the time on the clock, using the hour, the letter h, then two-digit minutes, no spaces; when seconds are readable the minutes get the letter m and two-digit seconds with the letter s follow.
8h44
